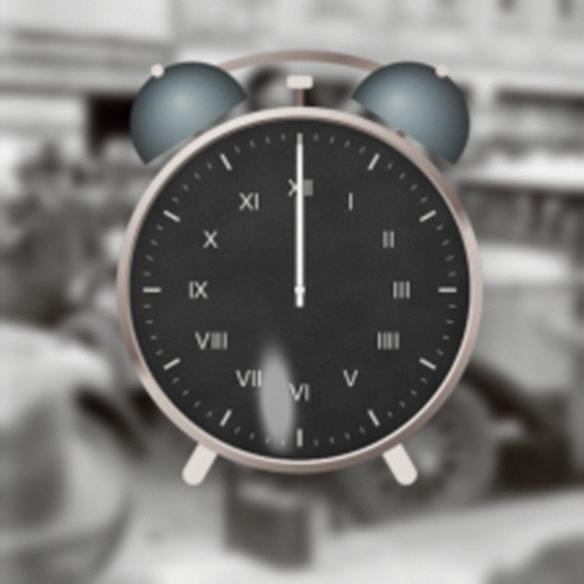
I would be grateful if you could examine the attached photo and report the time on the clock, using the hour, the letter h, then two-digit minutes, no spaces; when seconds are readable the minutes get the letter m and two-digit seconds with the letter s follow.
12h00
